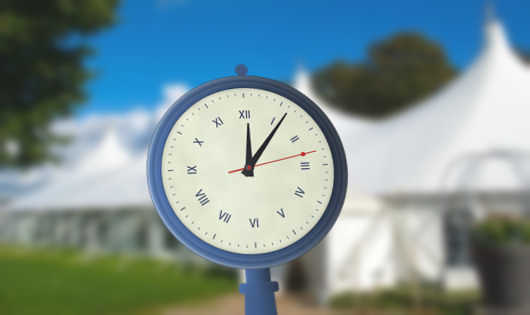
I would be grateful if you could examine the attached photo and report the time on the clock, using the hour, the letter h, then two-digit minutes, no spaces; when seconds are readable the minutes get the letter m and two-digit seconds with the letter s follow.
12h06m13s
